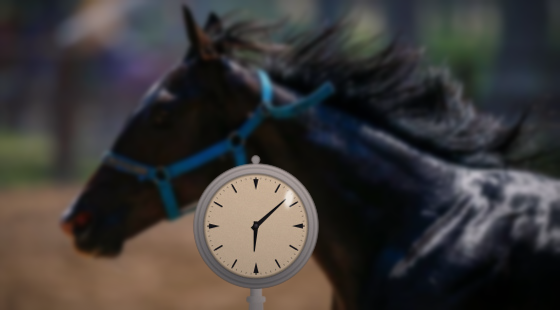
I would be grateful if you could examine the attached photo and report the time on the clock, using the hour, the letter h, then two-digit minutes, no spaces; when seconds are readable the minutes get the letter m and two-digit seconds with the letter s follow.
6h08
